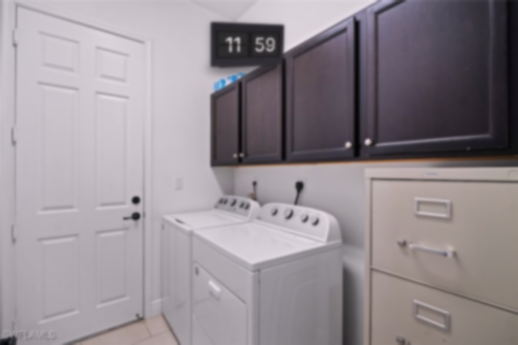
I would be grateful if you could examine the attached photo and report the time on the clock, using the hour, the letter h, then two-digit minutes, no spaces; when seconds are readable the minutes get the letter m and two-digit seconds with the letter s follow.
11h59
